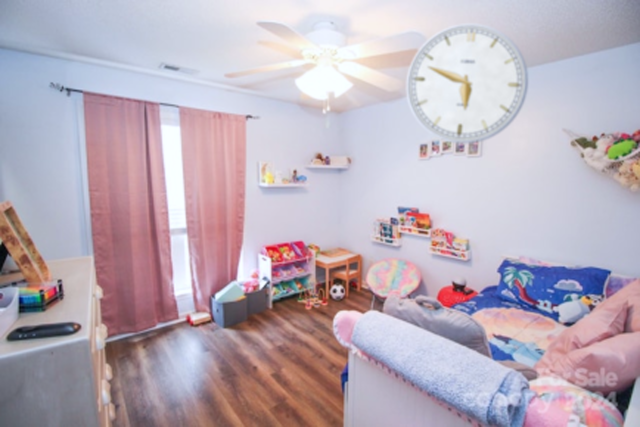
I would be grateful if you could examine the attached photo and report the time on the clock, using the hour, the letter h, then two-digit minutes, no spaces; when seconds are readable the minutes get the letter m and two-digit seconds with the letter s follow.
5h48
